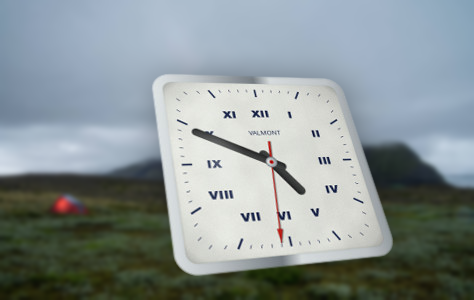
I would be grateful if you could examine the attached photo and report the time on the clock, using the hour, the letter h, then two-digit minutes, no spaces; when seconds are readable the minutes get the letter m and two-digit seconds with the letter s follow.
4h49m31s
